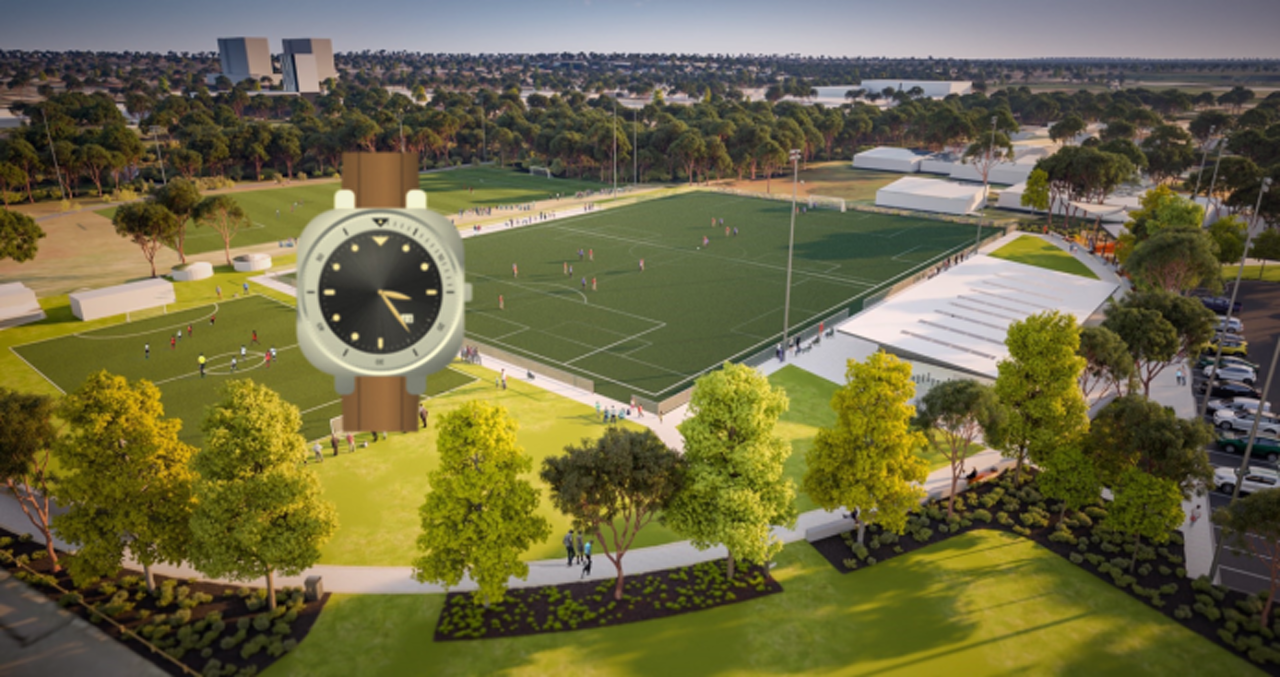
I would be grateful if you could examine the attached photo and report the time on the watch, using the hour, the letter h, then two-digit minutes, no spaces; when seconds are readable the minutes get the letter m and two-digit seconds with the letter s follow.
3h24
